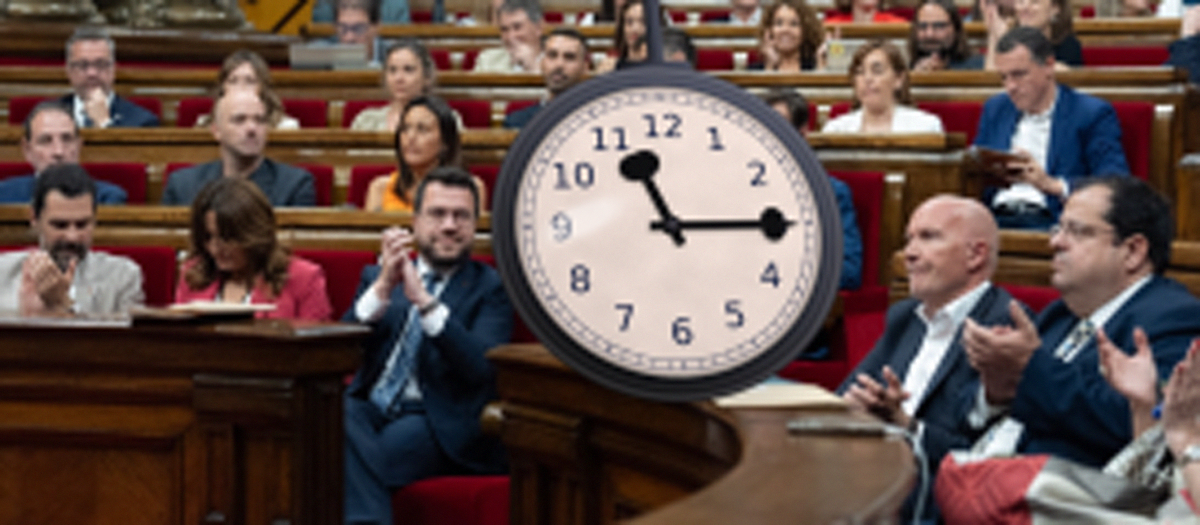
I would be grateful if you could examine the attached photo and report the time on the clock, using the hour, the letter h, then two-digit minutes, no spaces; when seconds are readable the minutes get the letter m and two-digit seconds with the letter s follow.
11h15
